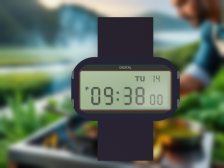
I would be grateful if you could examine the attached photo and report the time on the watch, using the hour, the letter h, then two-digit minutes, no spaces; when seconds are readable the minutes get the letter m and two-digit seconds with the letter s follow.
9h38m00s
